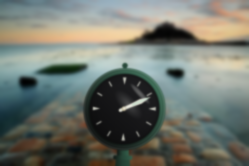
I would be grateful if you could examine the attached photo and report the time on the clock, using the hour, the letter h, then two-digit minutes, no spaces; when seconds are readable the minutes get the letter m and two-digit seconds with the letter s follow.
2h11
